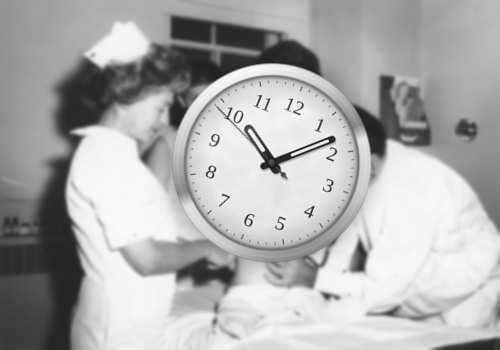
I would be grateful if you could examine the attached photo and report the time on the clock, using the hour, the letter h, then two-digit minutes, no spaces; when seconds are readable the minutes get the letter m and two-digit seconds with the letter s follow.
10h07m49s
